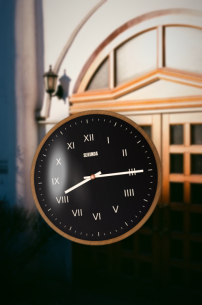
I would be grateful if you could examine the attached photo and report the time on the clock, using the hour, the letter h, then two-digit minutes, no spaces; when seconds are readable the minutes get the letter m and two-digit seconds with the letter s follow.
8h15
